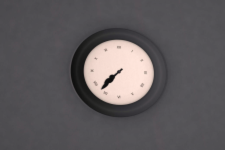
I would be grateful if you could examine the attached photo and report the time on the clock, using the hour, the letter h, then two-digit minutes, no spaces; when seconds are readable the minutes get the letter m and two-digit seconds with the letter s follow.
7h37
